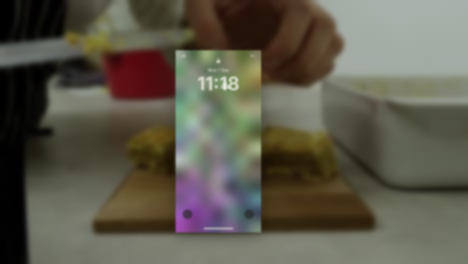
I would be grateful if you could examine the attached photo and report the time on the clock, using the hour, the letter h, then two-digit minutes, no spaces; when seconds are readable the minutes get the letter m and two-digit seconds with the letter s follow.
11h18
